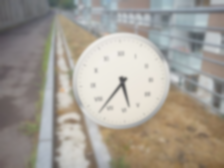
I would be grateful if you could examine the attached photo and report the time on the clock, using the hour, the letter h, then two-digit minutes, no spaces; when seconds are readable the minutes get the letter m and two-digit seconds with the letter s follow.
5h37
